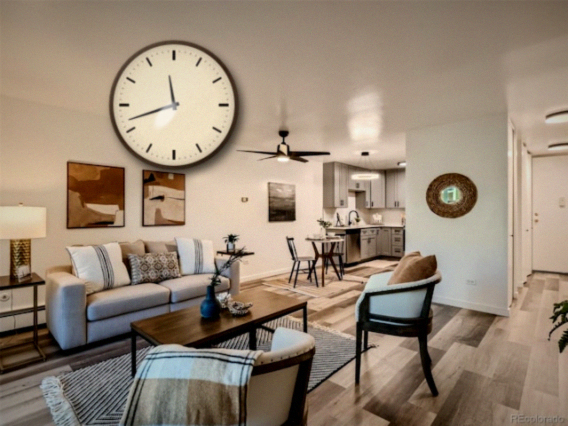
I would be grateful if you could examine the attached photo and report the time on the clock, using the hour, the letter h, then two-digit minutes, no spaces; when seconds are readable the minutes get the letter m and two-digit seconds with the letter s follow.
11h42
